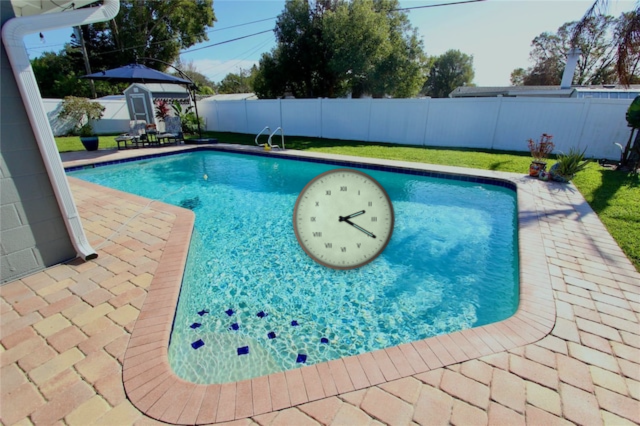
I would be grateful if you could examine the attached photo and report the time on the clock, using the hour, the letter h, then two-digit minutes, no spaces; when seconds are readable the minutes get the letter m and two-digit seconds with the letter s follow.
2h20
